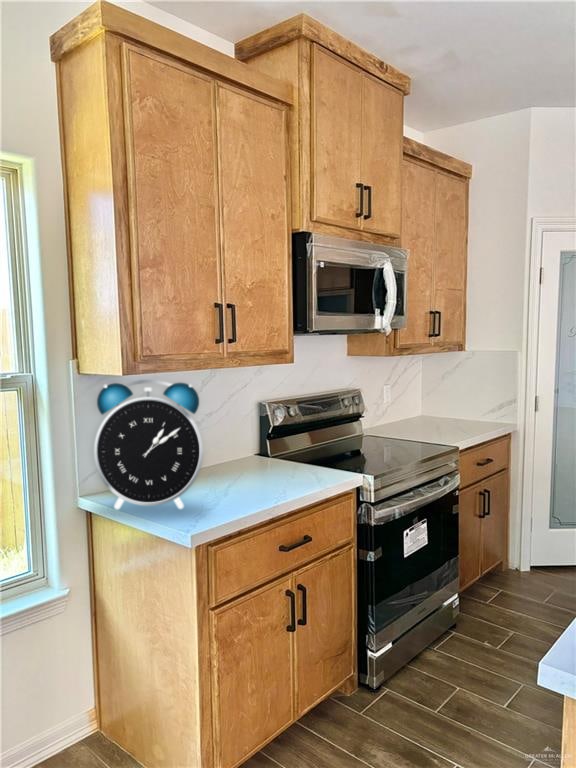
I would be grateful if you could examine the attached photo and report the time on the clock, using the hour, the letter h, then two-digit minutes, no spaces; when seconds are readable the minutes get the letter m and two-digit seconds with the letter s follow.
1h09
